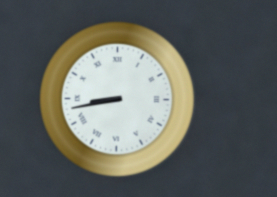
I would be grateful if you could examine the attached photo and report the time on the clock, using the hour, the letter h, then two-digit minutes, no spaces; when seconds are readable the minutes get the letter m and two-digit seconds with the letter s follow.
8h43
